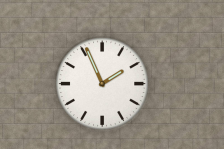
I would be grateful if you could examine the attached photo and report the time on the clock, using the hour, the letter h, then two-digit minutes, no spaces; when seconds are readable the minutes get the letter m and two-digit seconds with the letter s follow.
1h56
